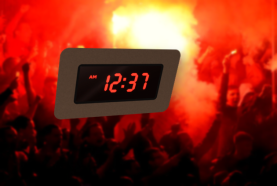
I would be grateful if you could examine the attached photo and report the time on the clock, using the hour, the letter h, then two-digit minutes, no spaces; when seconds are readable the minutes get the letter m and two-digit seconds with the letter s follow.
12h37
